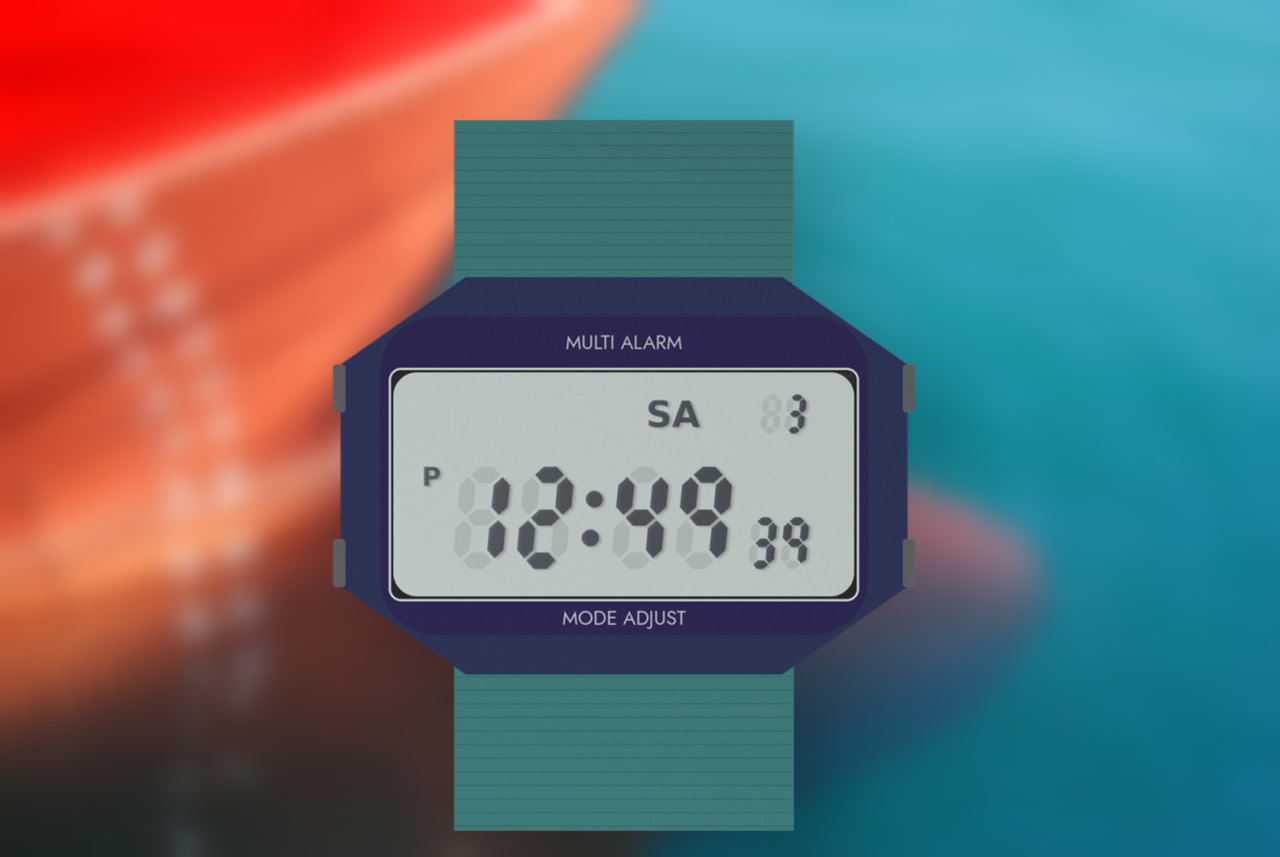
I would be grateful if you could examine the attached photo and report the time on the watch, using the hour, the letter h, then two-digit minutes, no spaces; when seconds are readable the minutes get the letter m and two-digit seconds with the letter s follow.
12h49m39s
